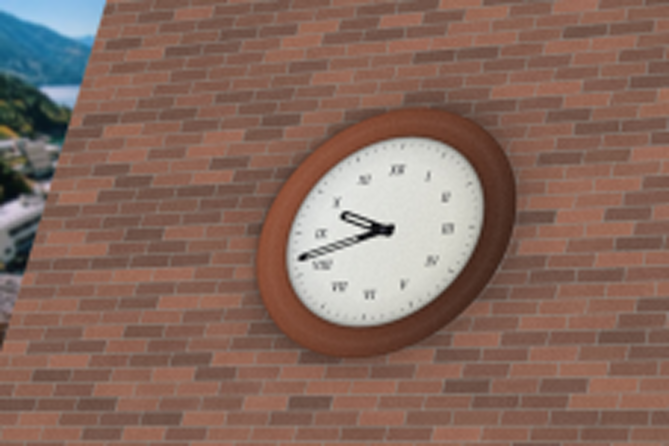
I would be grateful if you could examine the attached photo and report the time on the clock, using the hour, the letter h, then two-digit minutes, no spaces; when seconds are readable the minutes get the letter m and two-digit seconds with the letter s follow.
9h42
